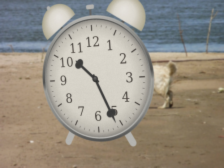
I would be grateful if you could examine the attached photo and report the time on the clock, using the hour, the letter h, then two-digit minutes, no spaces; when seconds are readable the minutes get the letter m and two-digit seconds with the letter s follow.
10h26
